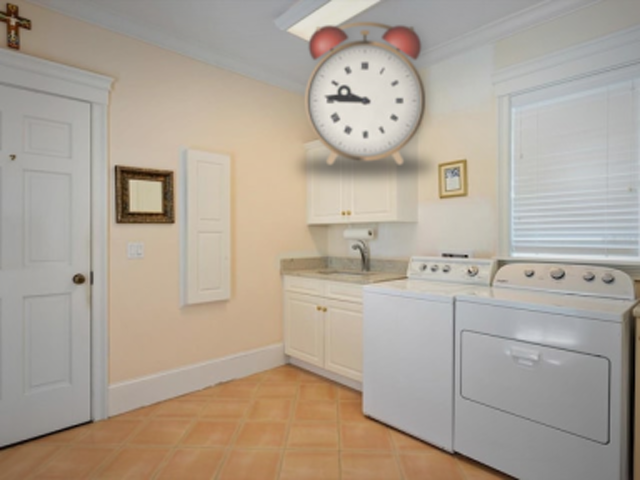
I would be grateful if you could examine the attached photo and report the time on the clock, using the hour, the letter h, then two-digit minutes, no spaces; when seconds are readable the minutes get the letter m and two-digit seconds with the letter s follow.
9h46
